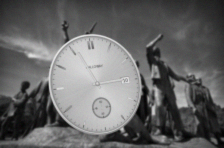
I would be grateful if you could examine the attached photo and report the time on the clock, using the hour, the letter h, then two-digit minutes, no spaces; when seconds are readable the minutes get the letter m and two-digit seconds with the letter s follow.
2h56
